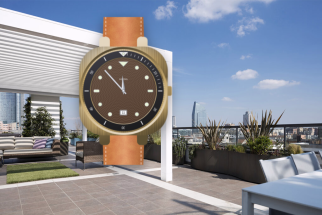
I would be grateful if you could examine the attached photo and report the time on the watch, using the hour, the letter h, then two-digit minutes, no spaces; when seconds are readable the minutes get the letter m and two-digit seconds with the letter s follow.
11h53
